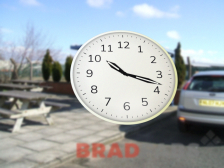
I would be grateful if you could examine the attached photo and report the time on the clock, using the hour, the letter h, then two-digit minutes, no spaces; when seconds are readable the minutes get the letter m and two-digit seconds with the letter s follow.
10h18
